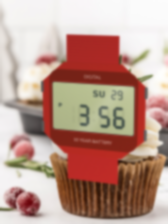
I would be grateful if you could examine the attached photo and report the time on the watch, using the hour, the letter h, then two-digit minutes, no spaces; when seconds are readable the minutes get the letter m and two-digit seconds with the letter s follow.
3h56
